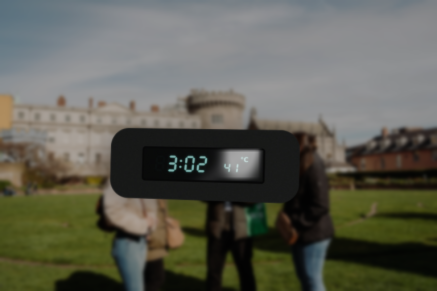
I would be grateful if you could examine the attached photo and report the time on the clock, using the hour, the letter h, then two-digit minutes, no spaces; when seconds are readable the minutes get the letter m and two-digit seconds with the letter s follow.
3h02
